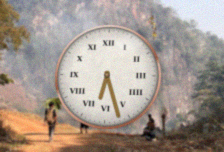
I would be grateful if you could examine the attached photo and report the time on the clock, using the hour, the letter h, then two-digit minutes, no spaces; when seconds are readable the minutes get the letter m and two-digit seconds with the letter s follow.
6h27
